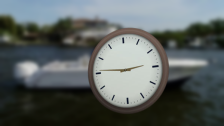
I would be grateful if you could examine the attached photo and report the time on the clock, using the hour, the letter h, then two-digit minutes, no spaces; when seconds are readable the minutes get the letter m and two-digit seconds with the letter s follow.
2h46
